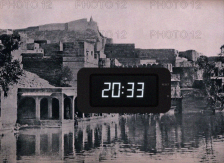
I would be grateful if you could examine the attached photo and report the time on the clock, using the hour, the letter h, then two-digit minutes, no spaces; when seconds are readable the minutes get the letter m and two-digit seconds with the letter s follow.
20h33
